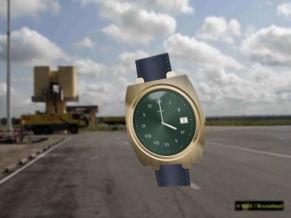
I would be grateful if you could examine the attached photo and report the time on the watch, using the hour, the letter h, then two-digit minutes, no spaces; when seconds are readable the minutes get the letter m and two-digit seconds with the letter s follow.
4h00
